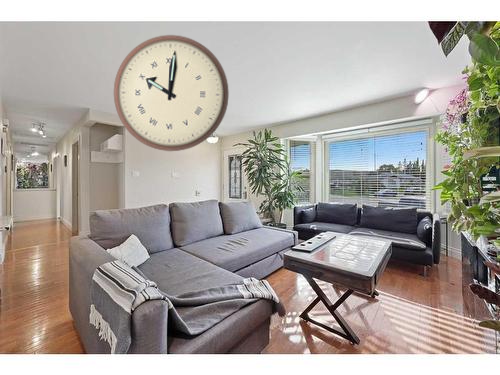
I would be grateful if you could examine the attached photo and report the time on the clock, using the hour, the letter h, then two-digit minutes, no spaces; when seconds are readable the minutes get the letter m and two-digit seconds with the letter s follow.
10h01
